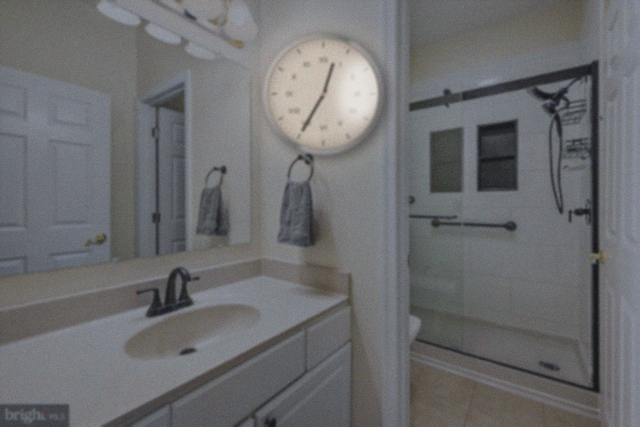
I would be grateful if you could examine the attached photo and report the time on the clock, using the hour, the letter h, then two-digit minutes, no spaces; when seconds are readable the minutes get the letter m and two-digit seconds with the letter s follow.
12h35
